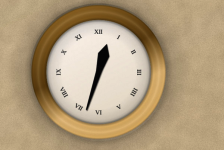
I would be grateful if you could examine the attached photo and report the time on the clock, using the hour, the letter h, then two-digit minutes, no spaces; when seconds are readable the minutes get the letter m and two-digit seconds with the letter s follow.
12h33
